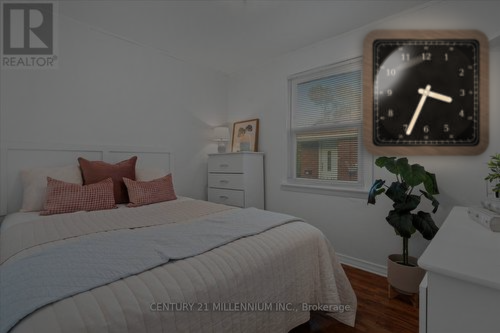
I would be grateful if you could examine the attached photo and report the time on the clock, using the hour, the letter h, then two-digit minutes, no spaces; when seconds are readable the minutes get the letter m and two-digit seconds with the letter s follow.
3h34
